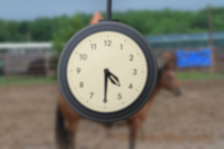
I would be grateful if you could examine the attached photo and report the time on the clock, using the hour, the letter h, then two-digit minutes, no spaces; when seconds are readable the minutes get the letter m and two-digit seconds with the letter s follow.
4h30
